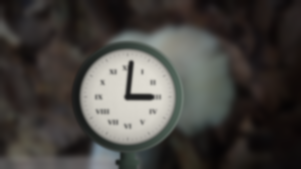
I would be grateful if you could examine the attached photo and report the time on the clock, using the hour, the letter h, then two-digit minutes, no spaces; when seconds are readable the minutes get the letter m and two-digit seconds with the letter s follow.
3h01
